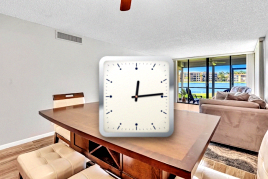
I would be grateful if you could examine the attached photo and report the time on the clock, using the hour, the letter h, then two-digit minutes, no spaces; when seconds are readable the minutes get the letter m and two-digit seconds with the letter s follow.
12h14
